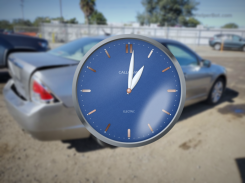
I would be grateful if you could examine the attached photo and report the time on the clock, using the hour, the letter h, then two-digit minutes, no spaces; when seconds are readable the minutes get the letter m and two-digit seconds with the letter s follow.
1h01
